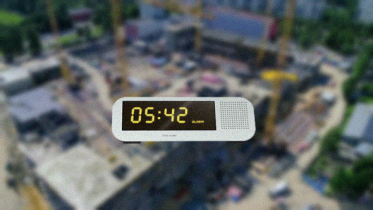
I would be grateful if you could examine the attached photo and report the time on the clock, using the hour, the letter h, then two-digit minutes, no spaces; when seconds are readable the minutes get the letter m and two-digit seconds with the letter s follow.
5h42
